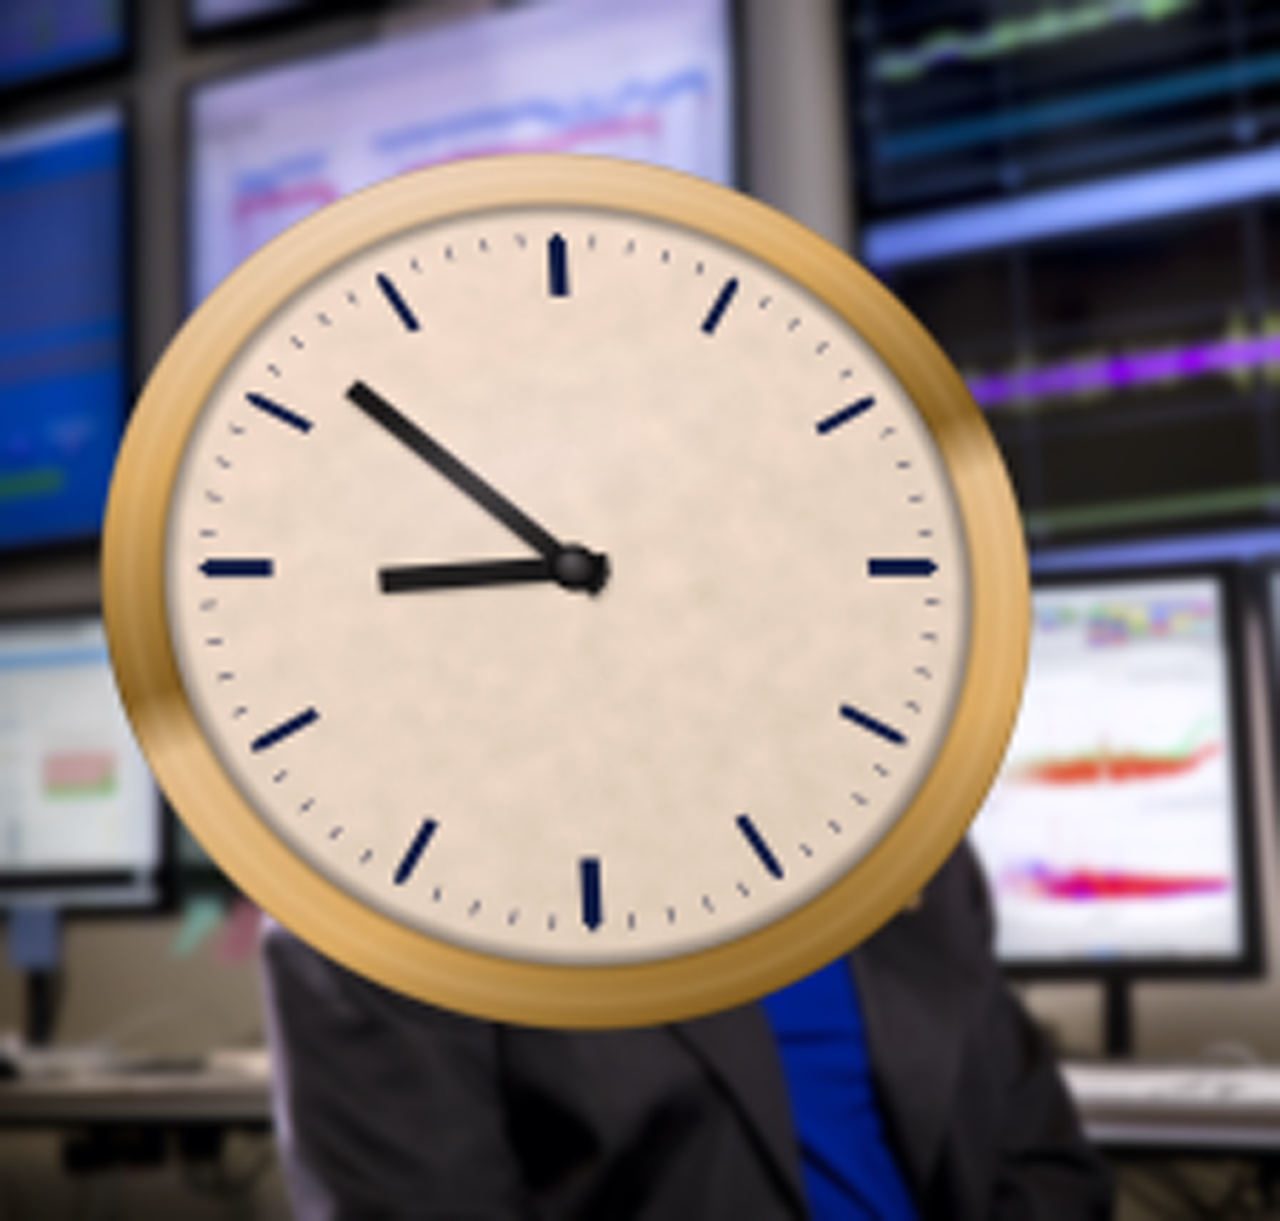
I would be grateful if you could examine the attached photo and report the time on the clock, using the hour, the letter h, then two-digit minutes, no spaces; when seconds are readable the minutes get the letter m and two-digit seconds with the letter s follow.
8h52
